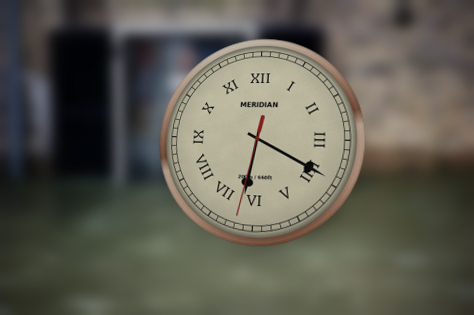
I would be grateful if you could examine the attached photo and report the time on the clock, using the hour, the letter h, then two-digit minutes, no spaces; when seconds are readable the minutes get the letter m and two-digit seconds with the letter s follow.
6h19m32s
